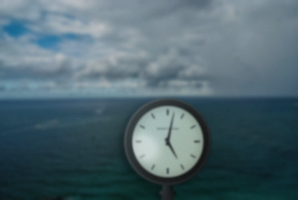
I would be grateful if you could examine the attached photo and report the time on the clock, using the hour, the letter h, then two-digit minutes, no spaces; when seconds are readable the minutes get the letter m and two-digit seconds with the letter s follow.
5h02
